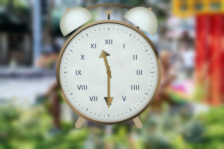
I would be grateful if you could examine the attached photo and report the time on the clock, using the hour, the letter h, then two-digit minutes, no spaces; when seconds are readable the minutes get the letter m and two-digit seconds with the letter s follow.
11h30
